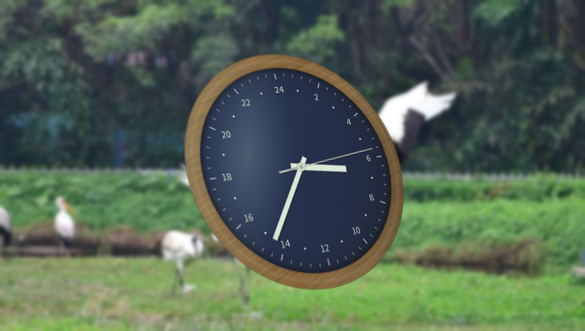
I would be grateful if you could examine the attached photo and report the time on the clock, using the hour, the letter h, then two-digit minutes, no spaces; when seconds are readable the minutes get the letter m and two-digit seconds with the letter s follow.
6h36m14s
